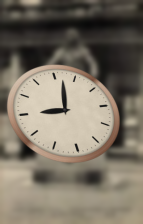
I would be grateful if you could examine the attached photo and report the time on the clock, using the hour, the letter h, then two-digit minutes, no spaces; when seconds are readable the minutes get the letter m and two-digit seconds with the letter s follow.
9h02
